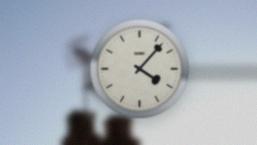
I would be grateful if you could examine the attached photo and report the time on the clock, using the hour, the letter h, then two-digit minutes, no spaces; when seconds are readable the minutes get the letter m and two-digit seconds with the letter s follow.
4h07
